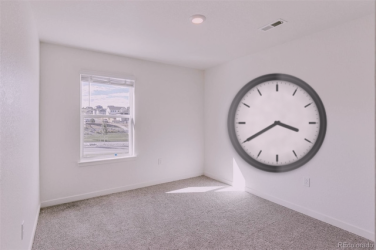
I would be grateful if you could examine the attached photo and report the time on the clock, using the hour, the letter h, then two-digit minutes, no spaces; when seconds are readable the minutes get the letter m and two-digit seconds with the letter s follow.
3h40
